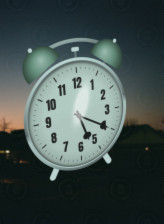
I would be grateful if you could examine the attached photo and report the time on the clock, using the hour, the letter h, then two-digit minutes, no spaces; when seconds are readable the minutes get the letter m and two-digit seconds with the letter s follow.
5h20
